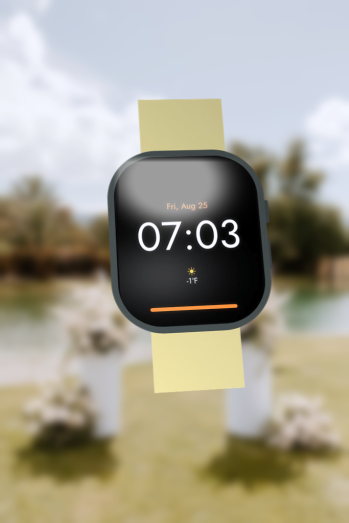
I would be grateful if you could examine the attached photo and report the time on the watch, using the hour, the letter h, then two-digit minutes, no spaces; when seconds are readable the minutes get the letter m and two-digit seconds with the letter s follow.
7h03
